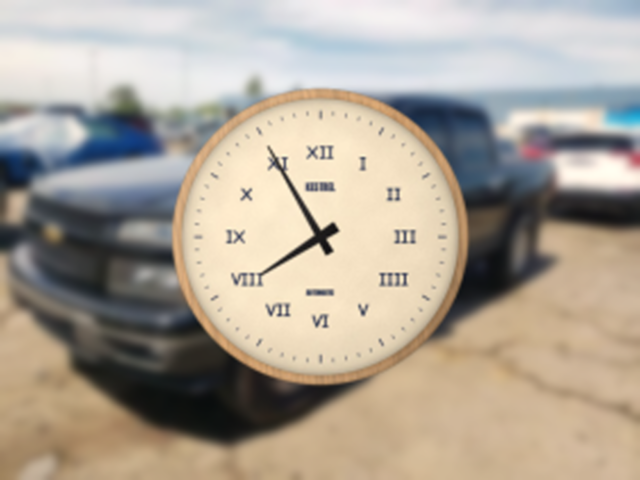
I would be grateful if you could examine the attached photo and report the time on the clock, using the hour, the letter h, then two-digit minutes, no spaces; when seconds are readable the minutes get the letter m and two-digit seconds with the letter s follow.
7h55
